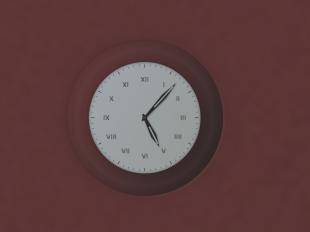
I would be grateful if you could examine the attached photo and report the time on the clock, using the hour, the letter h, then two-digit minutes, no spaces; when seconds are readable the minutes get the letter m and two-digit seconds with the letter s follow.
5h07
